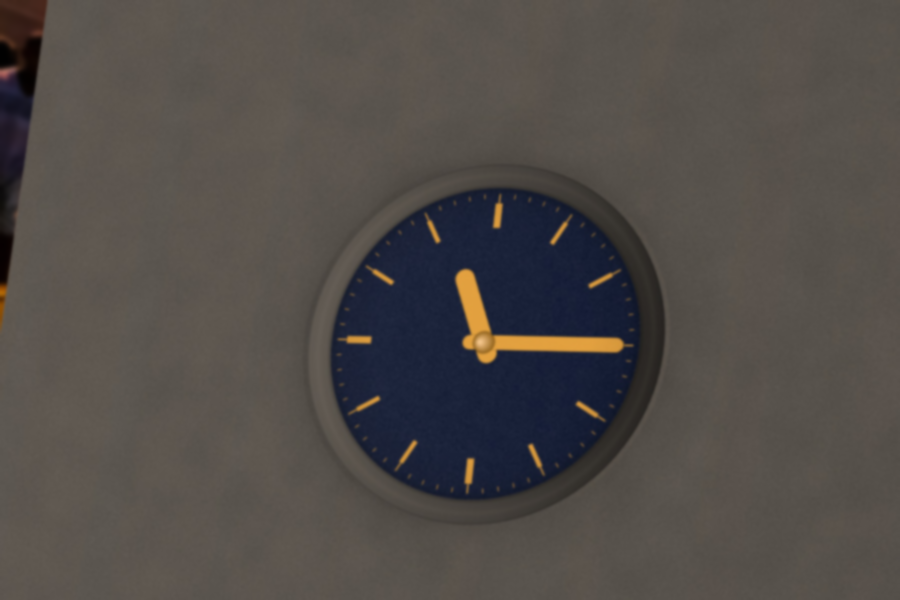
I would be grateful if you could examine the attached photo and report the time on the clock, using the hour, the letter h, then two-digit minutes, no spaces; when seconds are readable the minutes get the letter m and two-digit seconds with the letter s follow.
11h15
